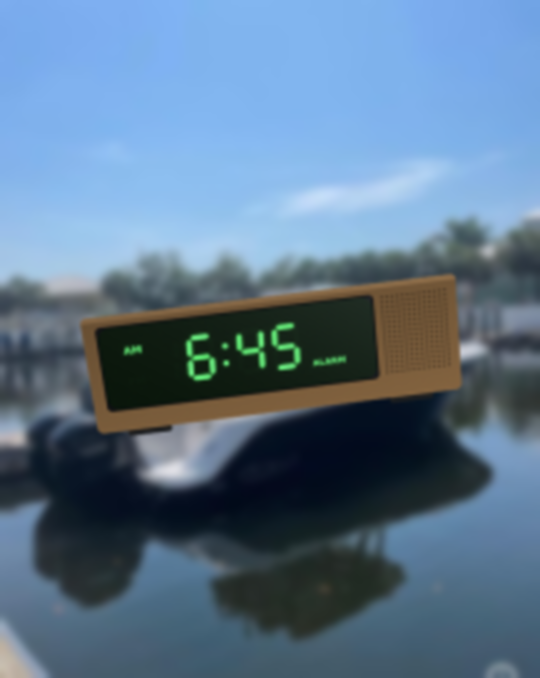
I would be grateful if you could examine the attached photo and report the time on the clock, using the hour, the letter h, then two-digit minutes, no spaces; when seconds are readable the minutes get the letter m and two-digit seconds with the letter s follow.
6h45
